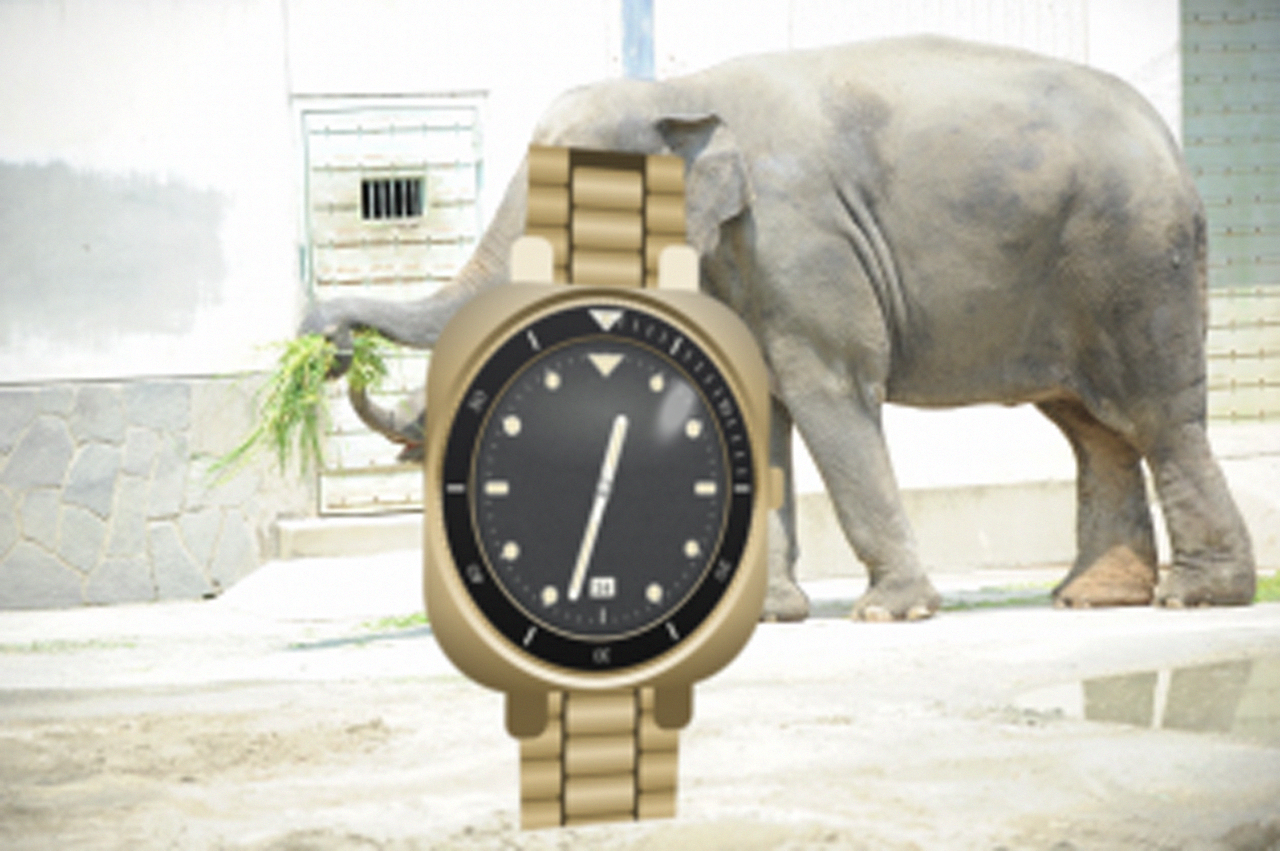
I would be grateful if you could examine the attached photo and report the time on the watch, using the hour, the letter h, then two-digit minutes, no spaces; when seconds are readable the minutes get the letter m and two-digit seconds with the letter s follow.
12h33
